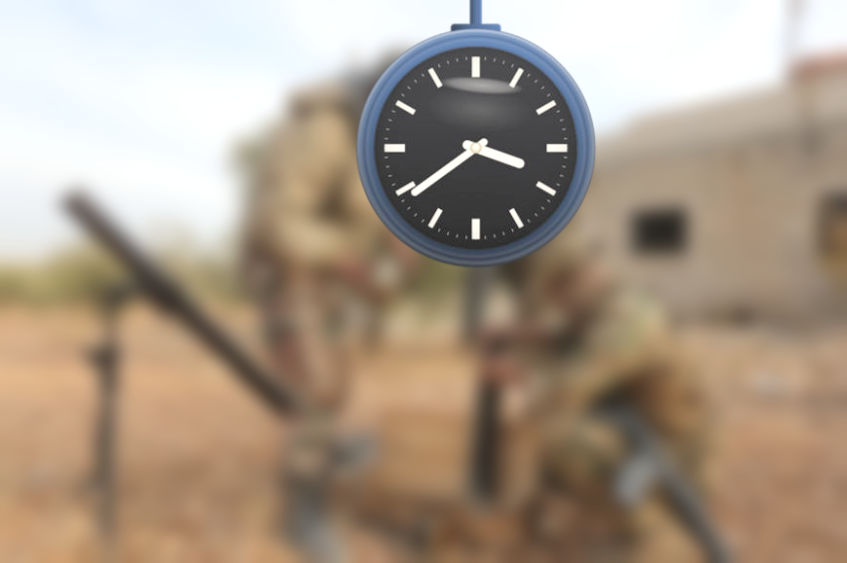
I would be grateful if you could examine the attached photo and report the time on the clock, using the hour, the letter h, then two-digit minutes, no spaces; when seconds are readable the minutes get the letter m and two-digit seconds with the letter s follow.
3h39
